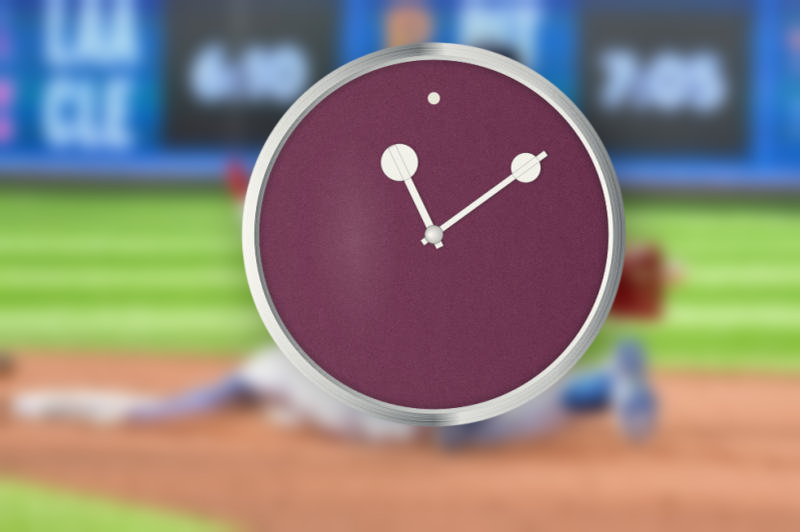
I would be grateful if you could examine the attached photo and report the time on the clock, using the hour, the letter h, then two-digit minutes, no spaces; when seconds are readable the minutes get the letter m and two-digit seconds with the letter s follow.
11h09
